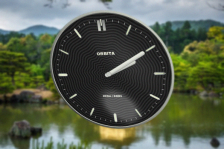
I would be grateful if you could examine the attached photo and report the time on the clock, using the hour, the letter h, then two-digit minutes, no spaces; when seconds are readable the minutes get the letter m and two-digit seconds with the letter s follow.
2h10
